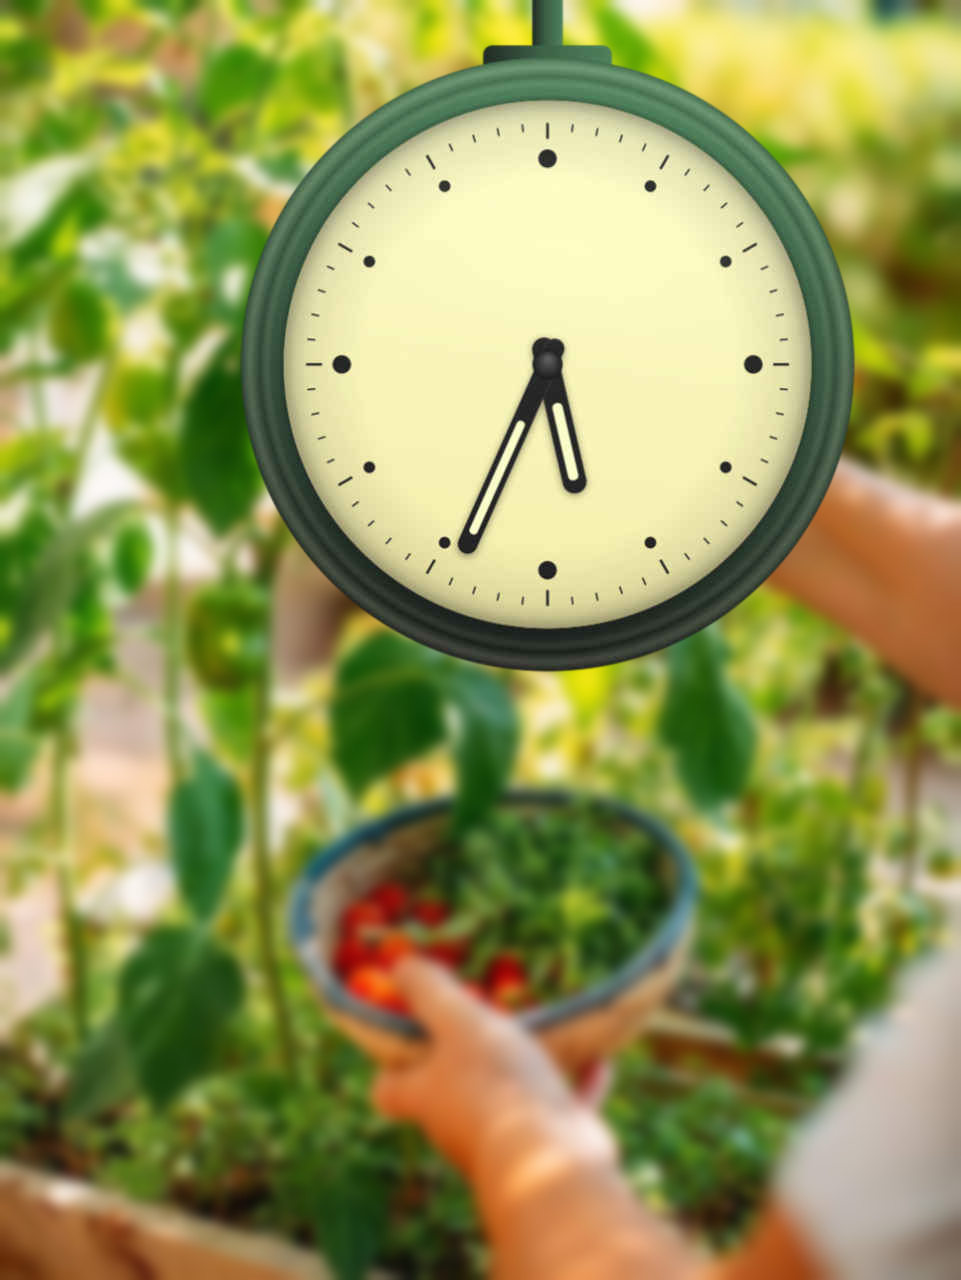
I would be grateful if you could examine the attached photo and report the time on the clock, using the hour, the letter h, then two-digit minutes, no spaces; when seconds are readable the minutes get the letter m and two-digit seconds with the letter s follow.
5h34
